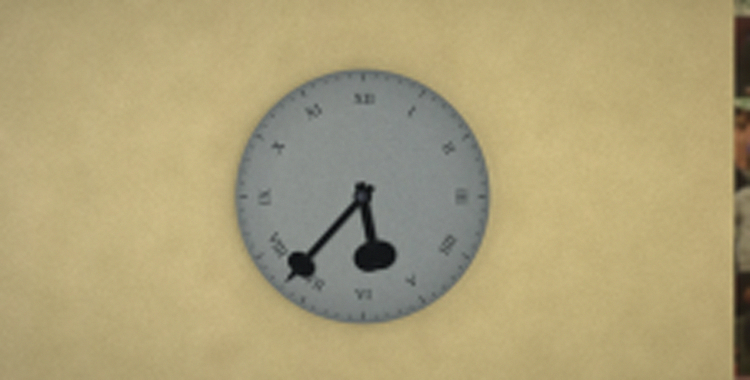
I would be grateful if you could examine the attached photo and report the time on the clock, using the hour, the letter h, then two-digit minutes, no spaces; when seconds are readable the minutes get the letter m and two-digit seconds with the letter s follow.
5h37
